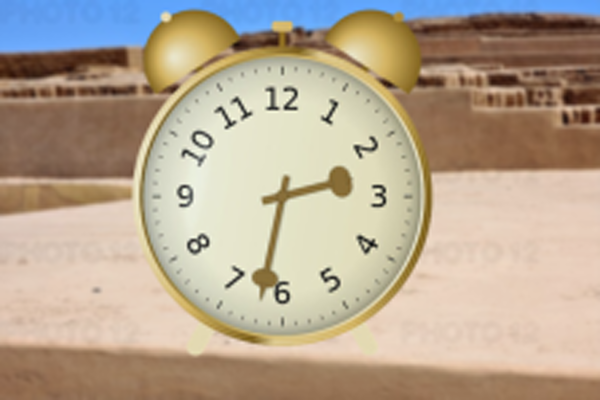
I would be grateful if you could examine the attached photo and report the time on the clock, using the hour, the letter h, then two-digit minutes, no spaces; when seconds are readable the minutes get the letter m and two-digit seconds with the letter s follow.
2h32
